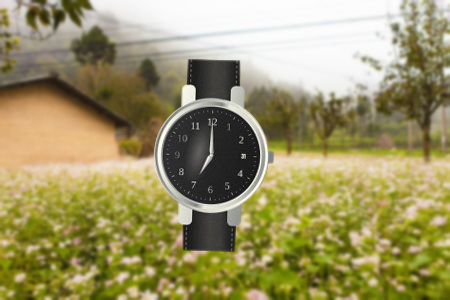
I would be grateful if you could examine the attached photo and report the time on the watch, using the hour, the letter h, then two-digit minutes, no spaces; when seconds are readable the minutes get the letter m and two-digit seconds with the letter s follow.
7h00
